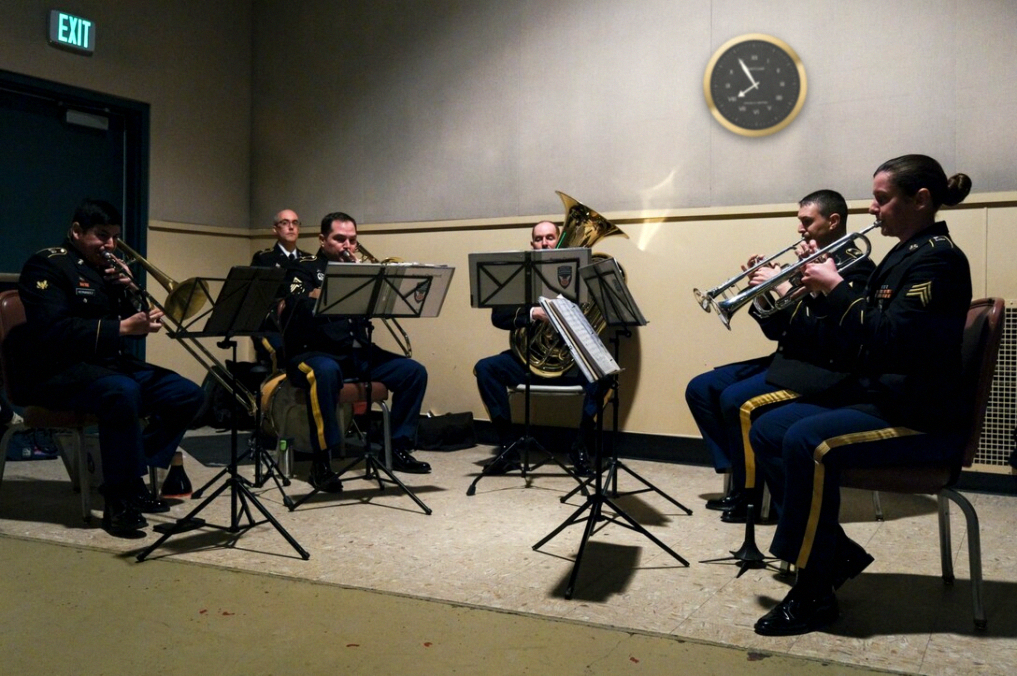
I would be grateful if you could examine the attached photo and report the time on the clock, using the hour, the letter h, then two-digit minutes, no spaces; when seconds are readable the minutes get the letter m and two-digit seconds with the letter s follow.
7h55
